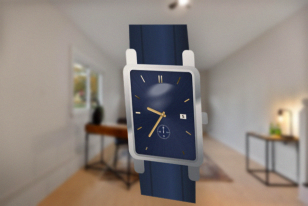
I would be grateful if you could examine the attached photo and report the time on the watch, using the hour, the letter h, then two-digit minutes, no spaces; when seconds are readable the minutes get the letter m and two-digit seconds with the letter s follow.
9h36
